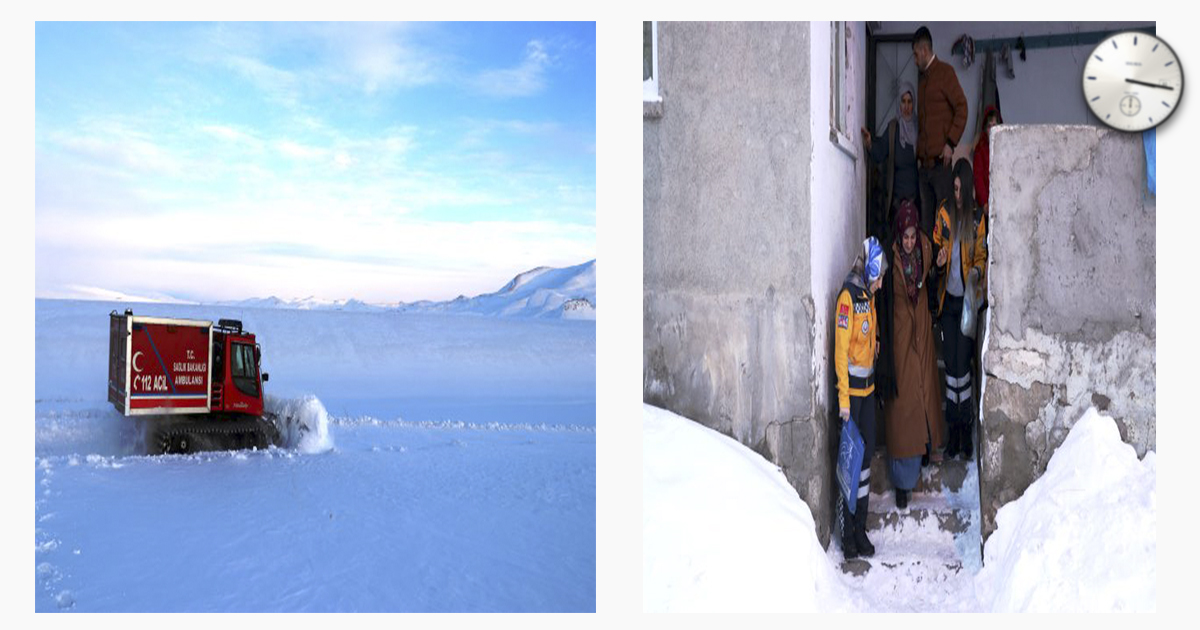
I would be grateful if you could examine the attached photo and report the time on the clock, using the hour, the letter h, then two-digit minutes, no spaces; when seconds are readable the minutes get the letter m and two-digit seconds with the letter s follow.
3h16
